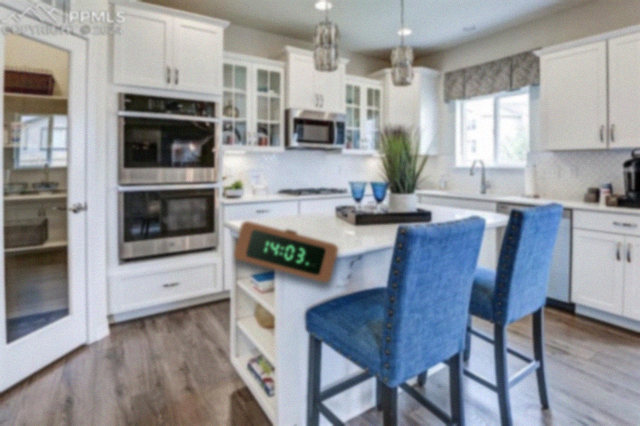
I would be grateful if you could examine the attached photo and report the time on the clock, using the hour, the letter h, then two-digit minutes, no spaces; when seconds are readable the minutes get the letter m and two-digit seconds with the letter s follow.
14h03
